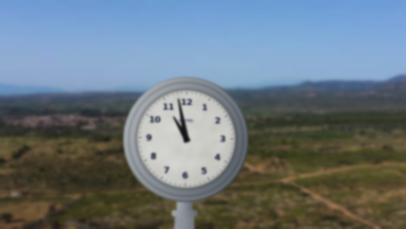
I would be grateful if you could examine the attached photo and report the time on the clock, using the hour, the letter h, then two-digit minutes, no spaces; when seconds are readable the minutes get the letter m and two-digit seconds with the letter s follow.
10h58
